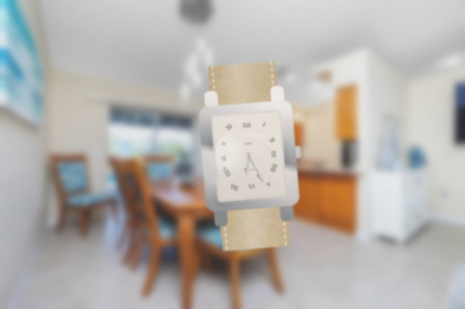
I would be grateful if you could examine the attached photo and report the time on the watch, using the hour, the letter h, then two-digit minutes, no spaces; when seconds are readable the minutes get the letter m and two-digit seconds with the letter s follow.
6h26
